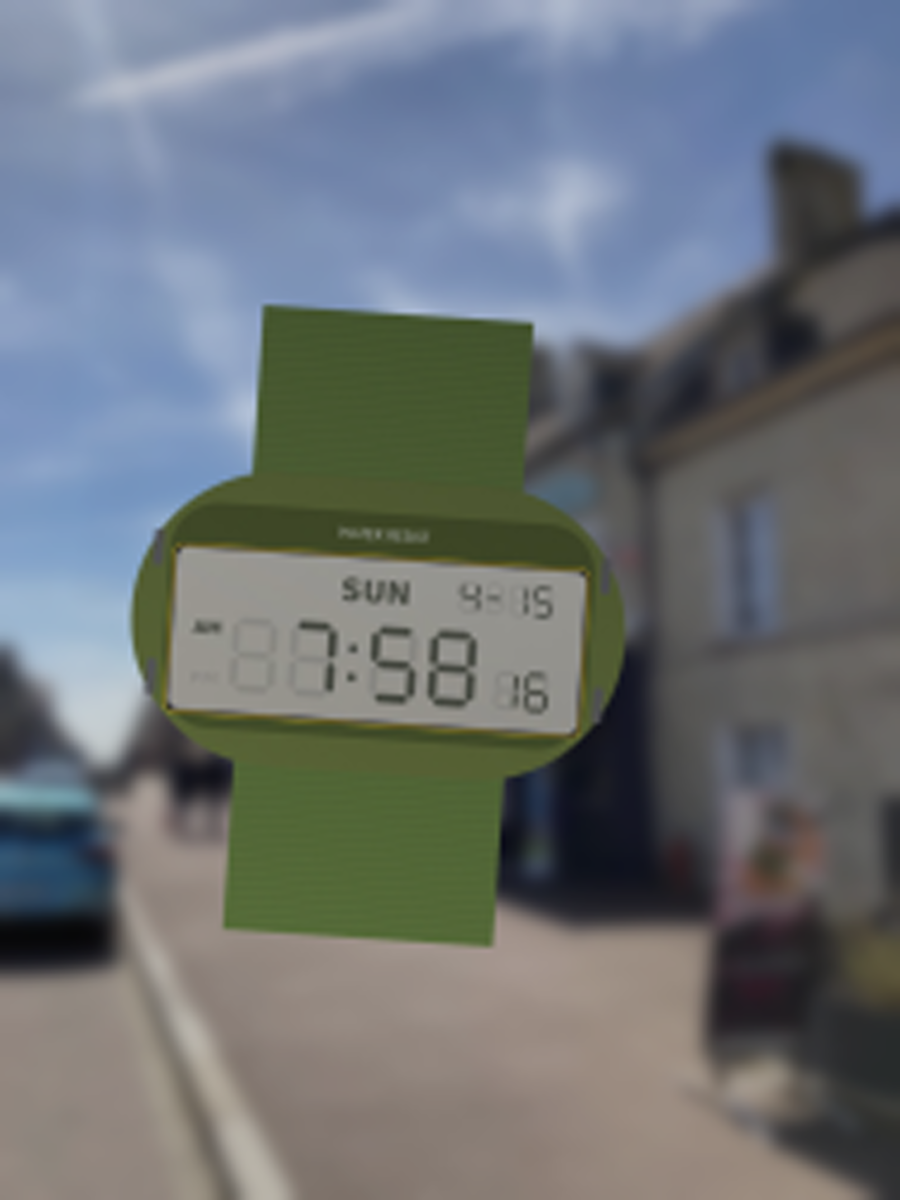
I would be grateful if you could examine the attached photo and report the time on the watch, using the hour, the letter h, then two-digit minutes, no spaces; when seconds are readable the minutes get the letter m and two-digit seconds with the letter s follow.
7h58m16s
